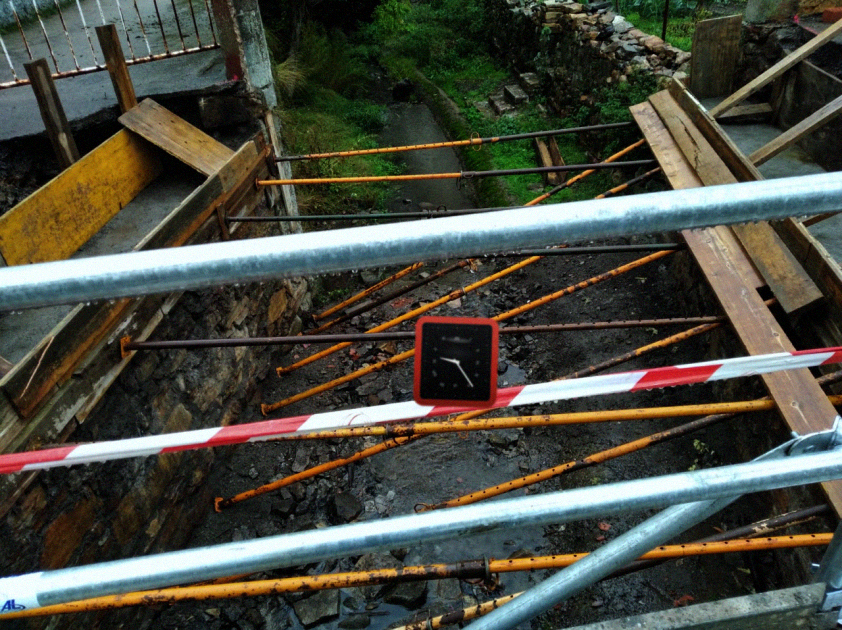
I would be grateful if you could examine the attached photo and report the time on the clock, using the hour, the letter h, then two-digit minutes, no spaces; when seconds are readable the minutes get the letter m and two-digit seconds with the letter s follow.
9h24
